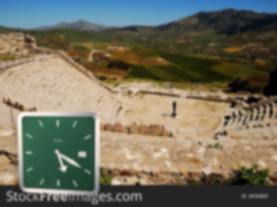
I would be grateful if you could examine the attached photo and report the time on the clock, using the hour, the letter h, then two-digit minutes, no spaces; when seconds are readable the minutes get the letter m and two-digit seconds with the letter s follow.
5h20
